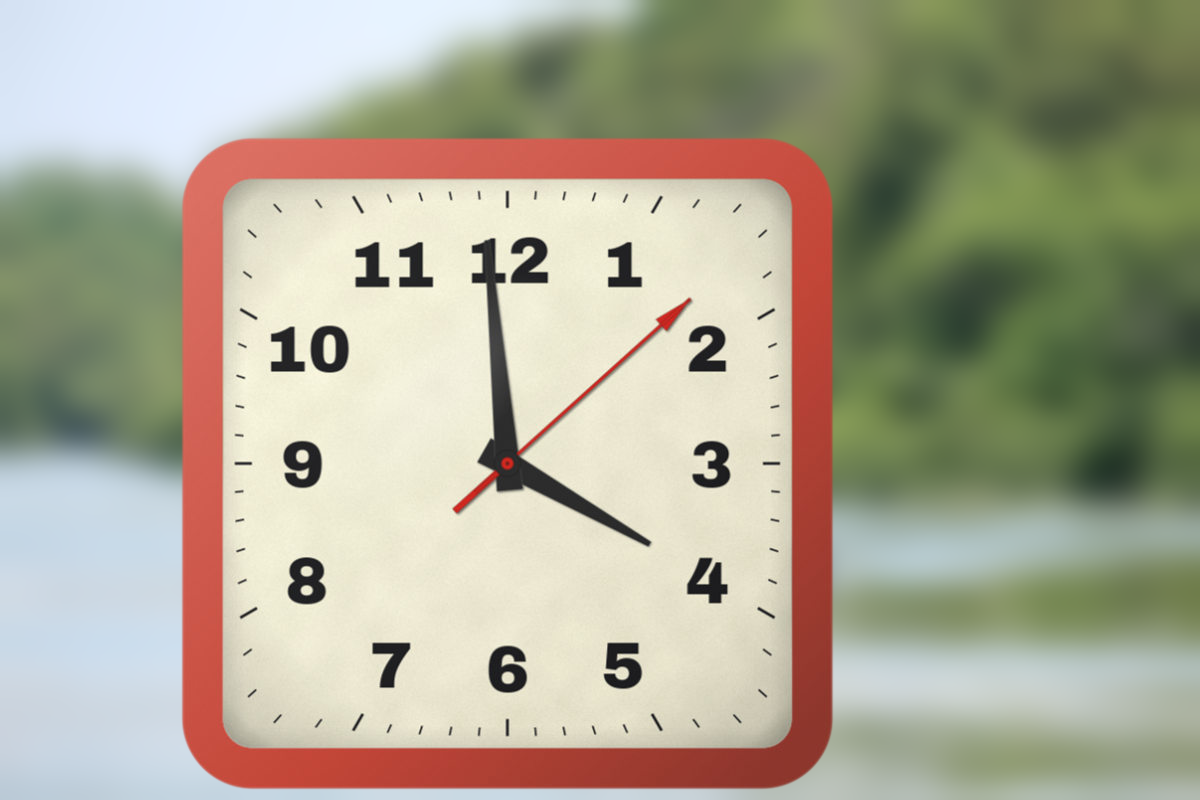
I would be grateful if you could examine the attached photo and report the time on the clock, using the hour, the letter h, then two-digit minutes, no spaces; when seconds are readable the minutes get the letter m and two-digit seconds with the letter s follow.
3h59m08s
